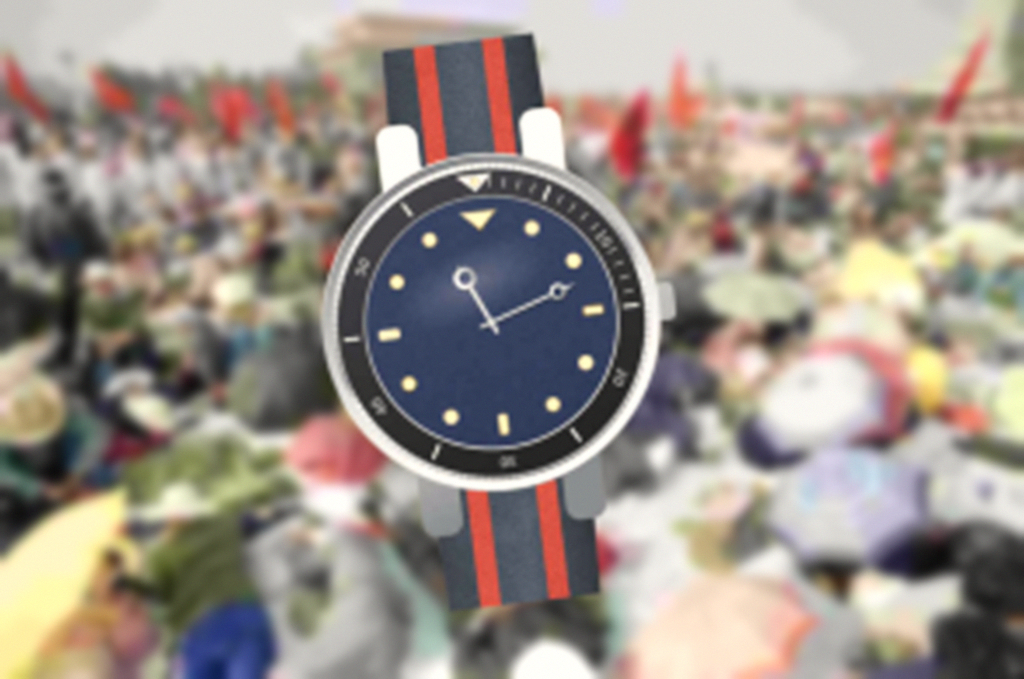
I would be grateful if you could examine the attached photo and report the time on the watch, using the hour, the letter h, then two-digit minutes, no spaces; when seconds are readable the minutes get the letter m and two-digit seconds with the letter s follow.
11h12
